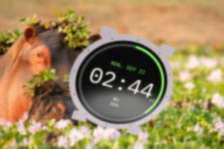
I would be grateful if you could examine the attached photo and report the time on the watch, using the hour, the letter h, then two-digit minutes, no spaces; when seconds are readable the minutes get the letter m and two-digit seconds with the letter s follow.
2h44
